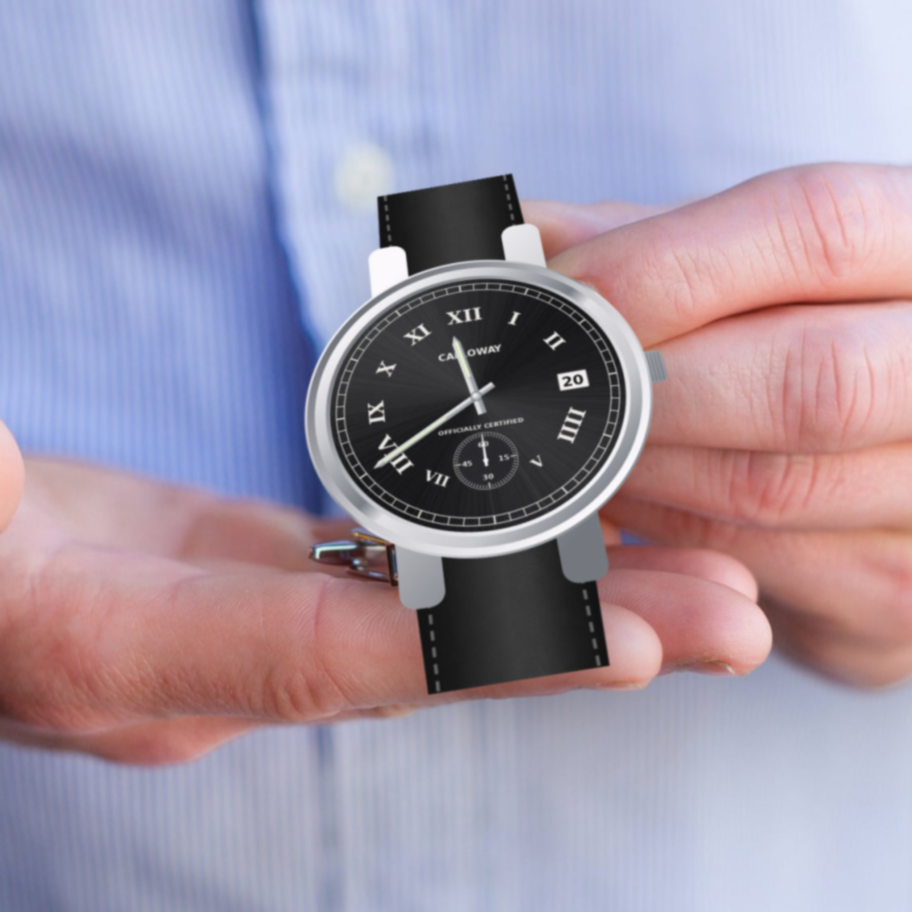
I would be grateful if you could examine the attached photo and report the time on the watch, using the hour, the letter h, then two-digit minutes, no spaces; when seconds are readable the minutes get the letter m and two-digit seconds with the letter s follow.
11h40
